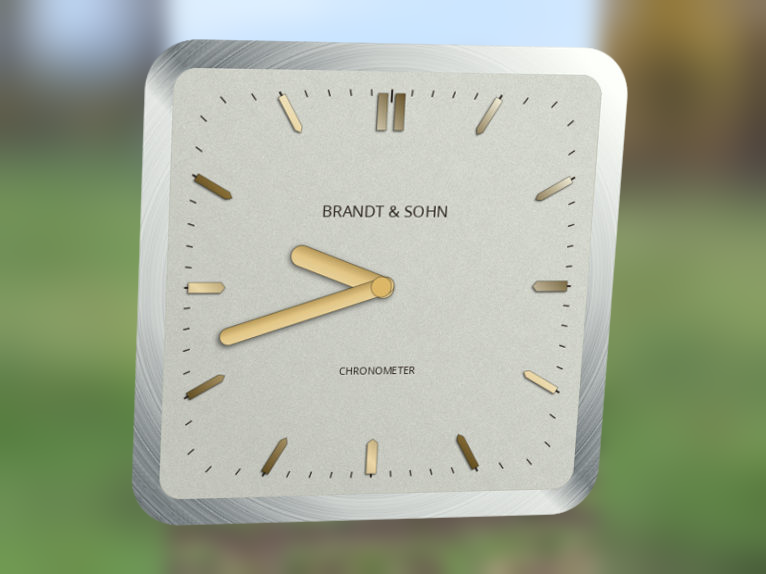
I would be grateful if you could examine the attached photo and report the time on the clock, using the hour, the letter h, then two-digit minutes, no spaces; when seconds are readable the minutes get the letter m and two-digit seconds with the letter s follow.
9h42
